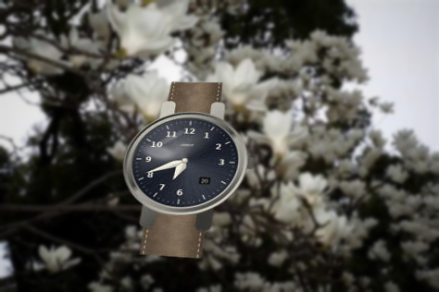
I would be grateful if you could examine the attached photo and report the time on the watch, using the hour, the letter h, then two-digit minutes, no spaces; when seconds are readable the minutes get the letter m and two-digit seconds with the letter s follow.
6h41
